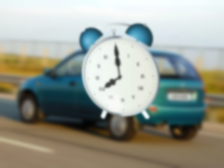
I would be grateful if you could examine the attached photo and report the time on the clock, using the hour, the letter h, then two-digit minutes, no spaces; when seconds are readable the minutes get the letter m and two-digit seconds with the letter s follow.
8h00
